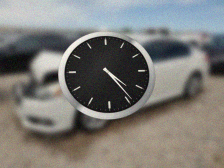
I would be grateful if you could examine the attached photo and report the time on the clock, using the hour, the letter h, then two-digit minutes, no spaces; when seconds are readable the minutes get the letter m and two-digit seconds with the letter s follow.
4h24
